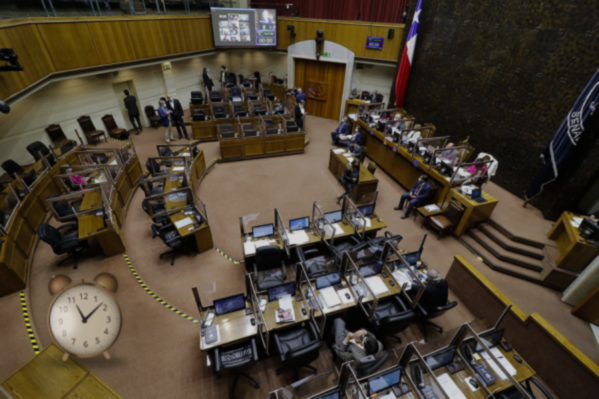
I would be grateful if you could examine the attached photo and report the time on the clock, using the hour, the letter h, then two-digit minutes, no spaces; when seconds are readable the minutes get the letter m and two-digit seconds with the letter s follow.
11h08
